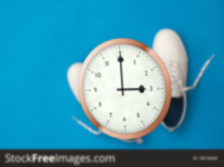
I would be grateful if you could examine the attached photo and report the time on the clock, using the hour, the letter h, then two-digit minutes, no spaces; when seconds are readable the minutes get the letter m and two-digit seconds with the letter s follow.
3h00
